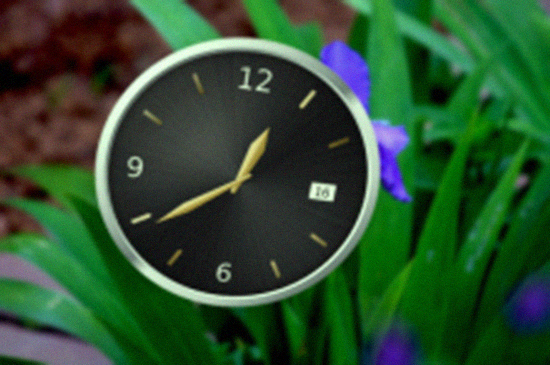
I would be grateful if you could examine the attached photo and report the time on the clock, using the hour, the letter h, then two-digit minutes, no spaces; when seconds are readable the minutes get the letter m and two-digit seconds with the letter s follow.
12h39
